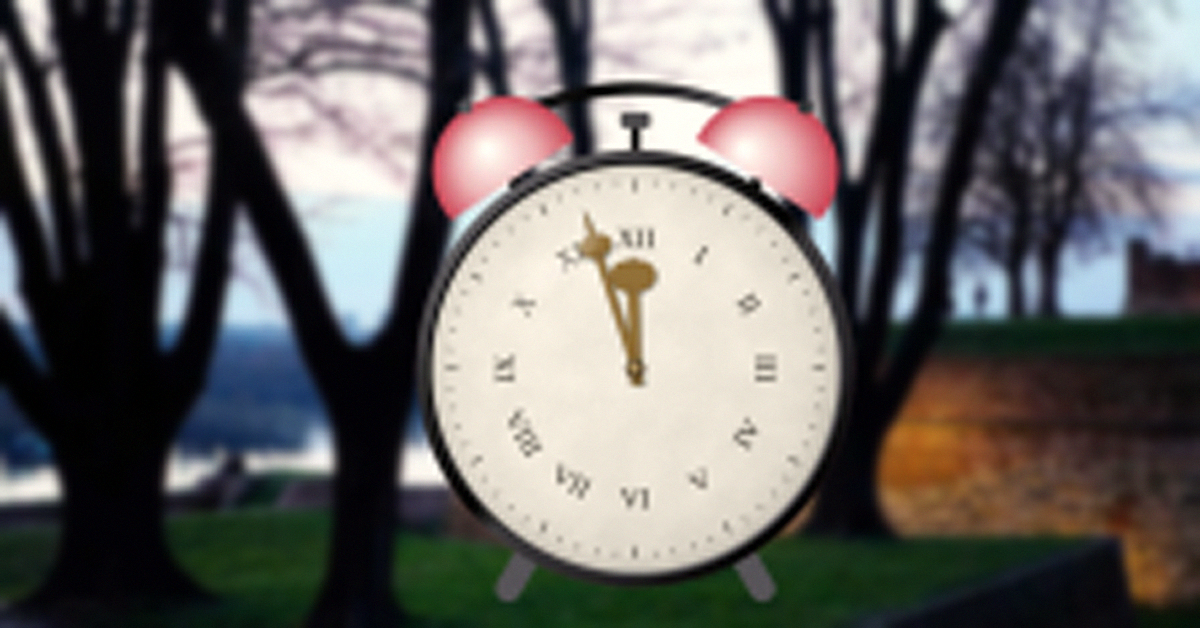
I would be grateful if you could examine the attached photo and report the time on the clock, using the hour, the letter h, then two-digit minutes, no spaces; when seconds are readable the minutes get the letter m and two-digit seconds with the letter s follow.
11h57
